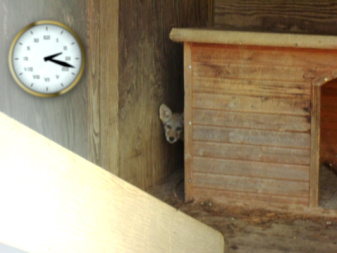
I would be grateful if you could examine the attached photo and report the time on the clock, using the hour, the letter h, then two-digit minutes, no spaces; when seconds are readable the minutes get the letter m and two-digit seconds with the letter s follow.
2h18
